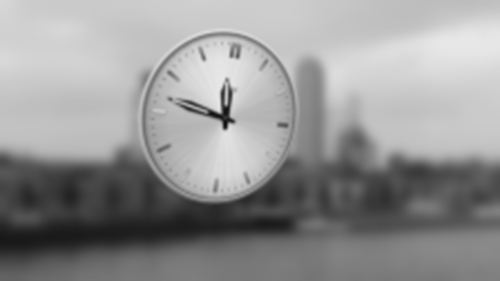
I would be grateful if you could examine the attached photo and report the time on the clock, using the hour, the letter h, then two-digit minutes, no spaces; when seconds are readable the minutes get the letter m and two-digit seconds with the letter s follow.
11h47
